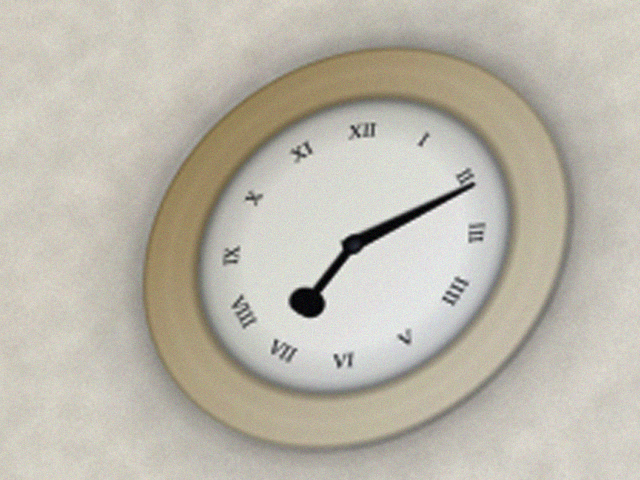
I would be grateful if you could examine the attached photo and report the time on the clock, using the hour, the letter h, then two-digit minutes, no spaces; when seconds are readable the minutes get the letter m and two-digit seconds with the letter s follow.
7h11
